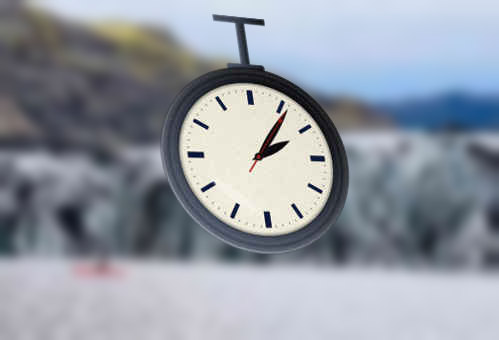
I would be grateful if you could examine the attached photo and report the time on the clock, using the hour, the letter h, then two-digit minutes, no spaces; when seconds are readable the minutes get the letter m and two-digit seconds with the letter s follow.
2h06m06s
